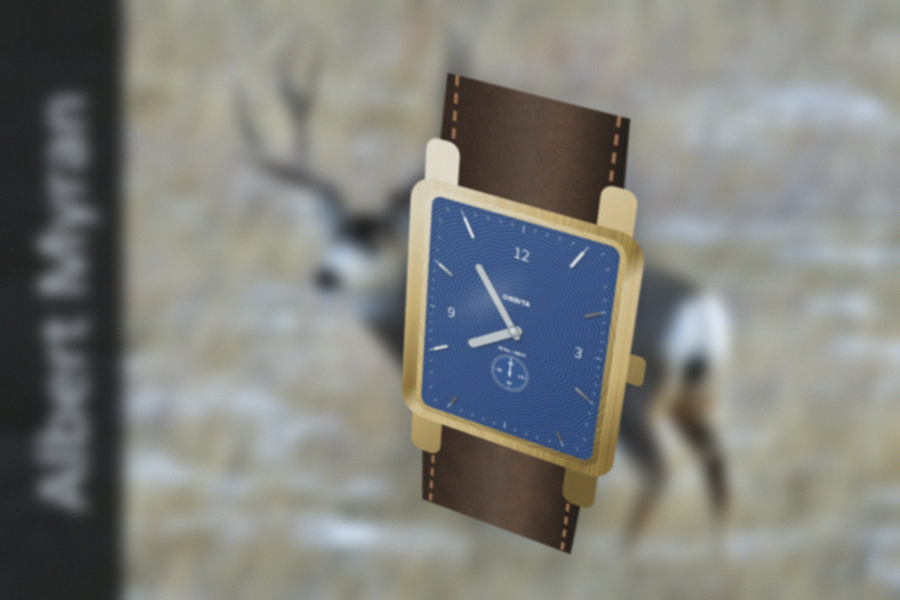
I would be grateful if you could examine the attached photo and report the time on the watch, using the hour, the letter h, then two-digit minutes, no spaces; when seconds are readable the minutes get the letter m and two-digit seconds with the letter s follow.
7h54
